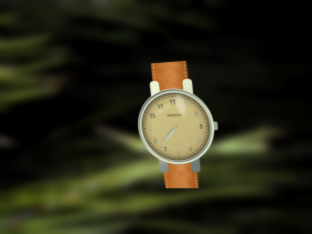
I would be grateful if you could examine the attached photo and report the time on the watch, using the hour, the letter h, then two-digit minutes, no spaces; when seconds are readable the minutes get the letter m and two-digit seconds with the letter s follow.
7h37
